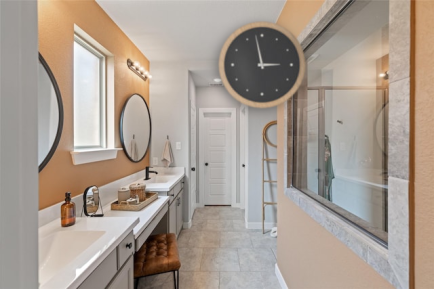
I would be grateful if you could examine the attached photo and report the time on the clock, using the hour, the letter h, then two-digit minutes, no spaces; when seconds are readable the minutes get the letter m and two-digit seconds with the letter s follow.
2h58
